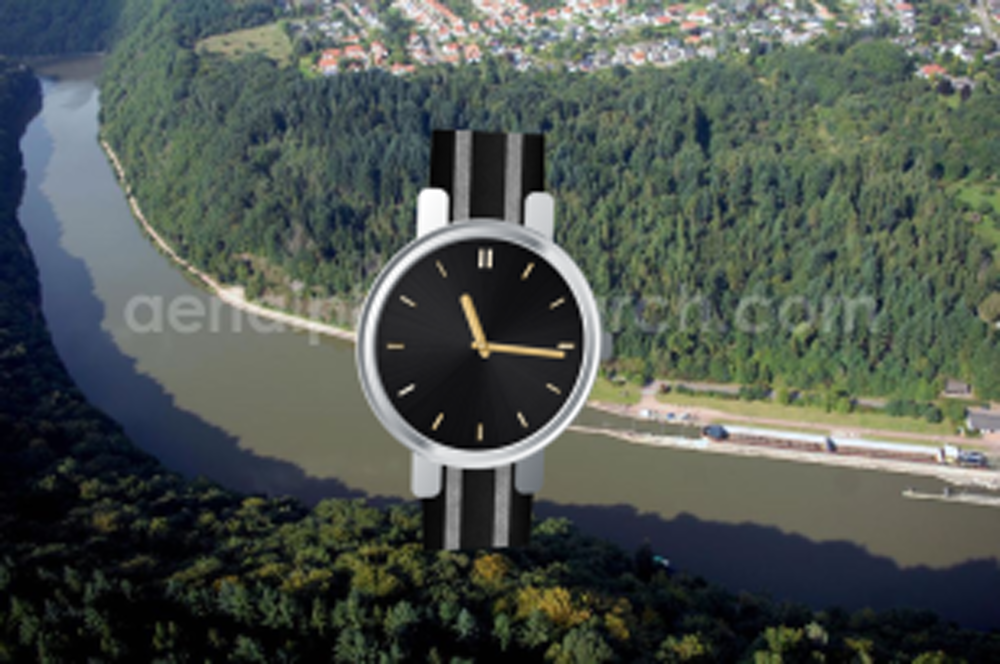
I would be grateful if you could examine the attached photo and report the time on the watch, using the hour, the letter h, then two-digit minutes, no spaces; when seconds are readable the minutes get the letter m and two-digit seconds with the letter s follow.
11h16
